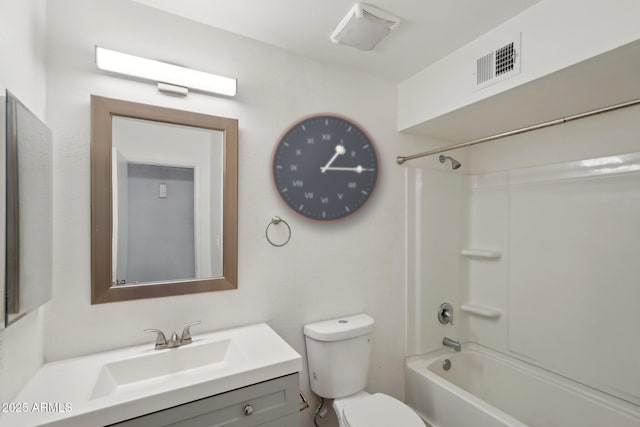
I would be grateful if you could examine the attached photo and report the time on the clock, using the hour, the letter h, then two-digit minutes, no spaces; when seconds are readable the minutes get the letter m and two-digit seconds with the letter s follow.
1h15
